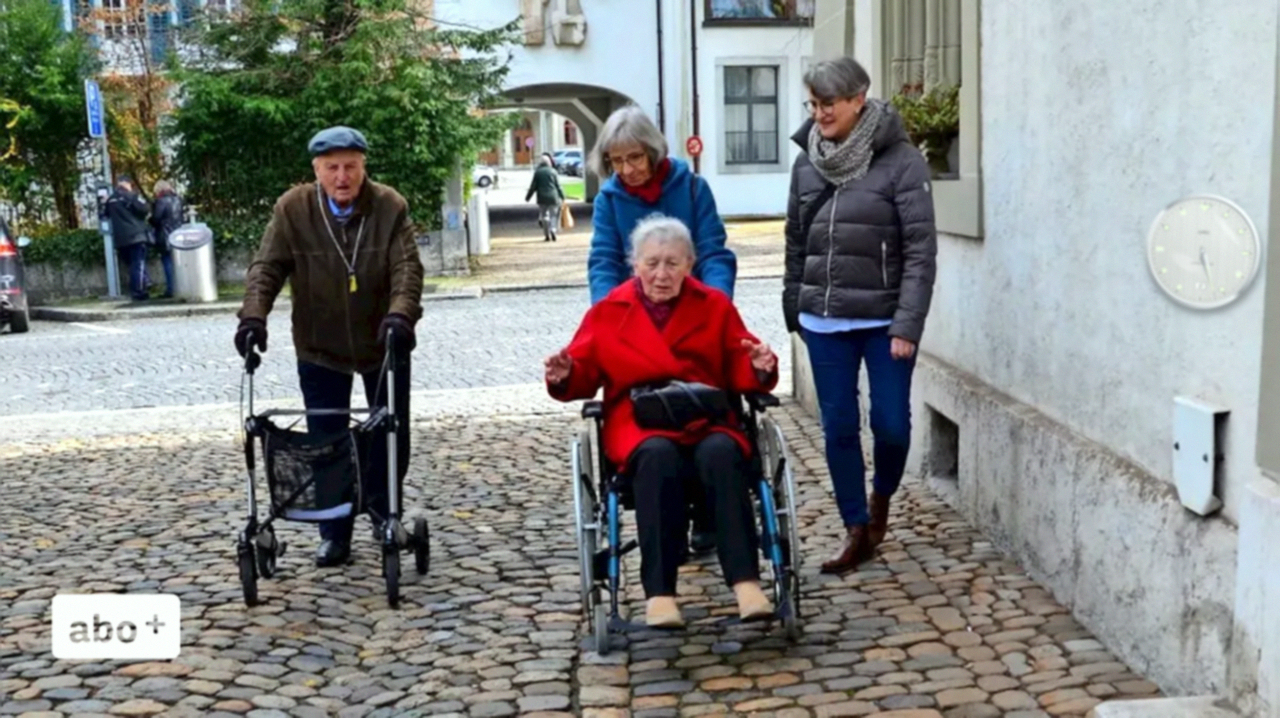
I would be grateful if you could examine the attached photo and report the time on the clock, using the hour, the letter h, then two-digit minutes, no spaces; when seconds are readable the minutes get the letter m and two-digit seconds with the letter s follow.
5h27
